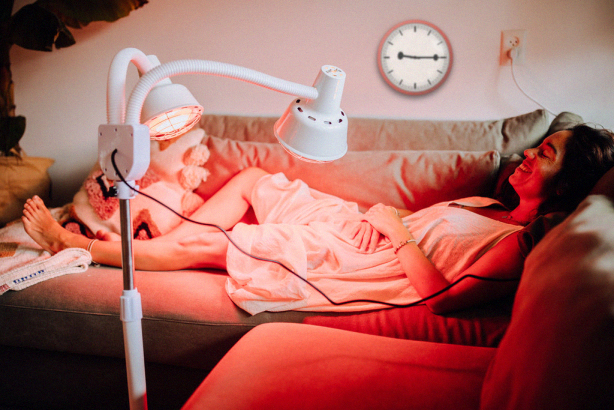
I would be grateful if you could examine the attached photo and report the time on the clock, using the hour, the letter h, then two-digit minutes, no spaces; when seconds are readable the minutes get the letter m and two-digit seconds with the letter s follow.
9h15
